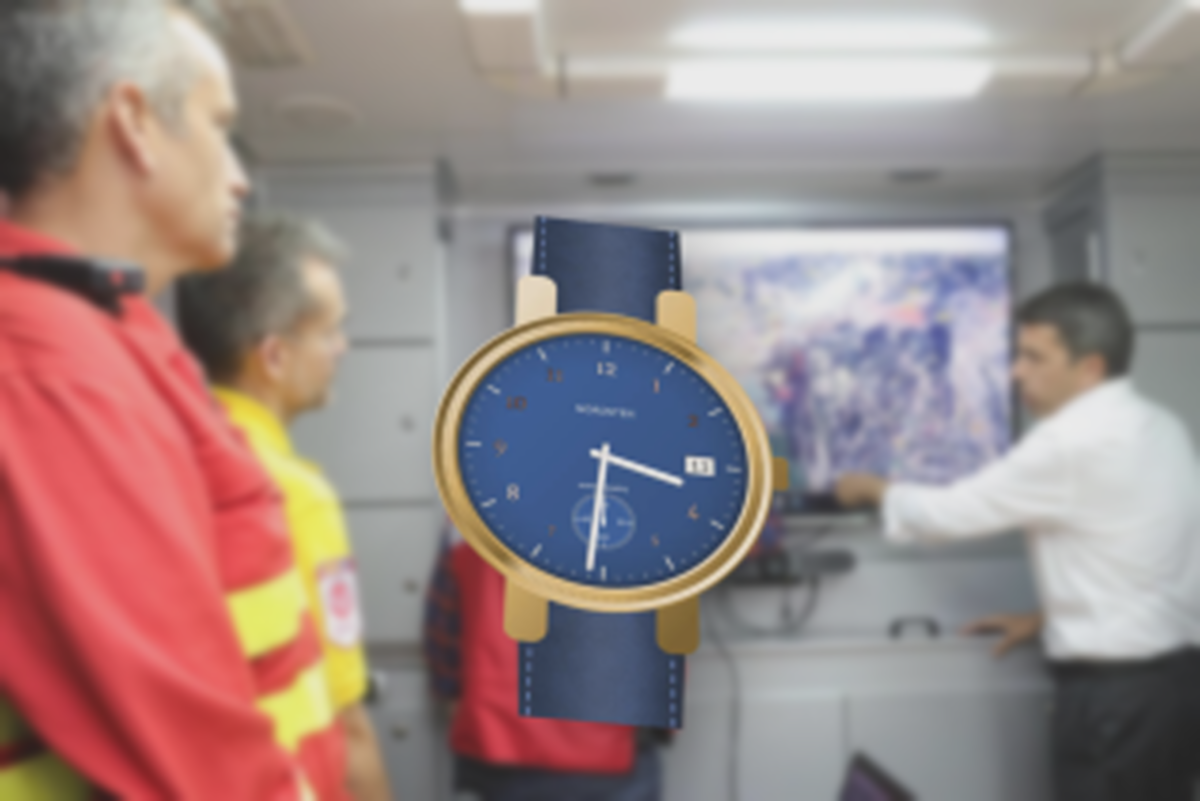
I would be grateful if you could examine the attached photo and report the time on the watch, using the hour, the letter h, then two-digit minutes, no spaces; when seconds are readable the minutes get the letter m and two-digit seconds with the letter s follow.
3h31
